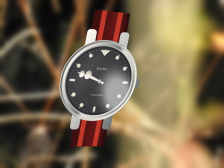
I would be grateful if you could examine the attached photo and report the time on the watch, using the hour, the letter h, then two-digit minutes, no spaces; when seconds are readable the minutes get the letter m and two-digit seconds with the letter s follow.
9h48
